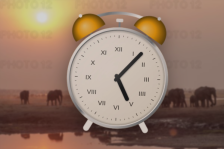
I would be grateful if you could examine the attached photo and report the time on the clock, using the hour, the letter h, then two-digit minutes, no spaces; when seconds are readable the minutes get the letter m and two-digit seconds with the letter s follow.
5h07
